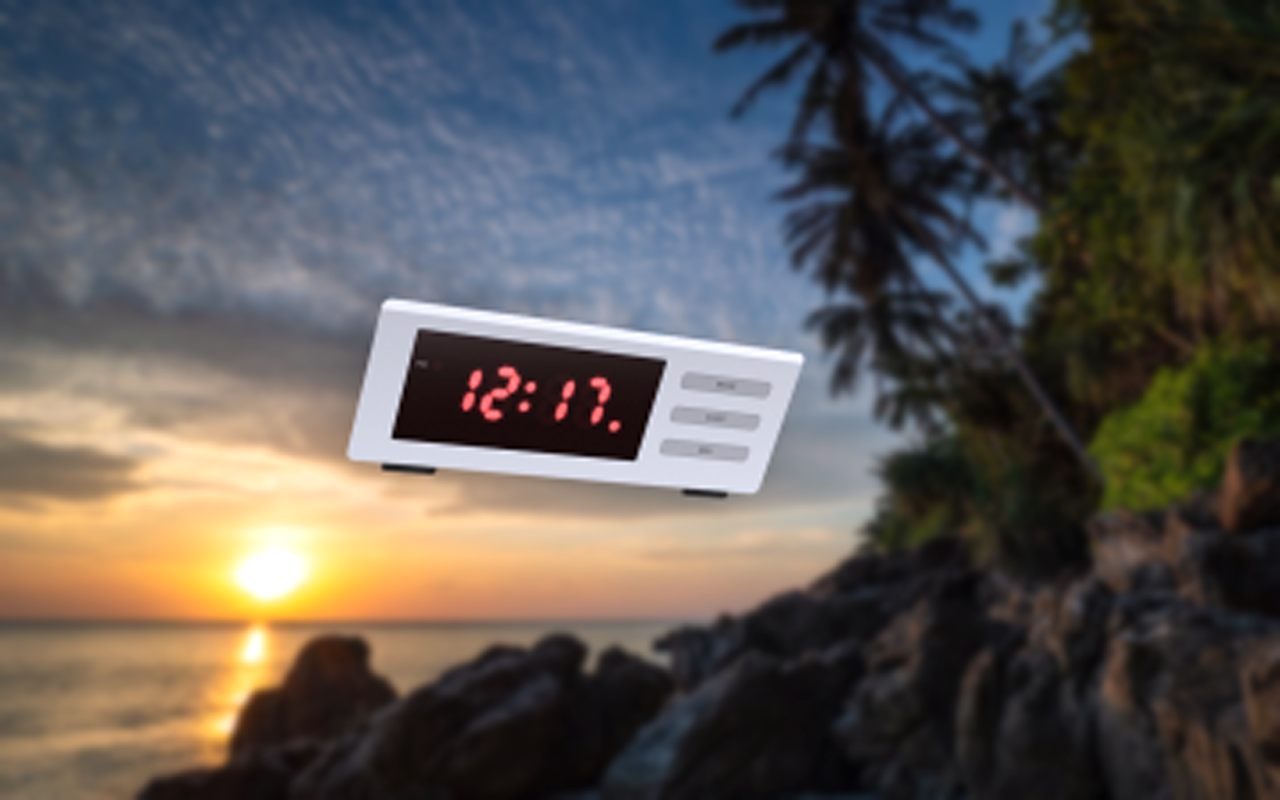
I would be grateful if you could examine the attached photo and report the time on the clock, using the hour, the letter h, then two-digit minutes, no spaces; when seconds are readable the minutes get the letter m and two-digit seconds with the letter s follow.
12h17
